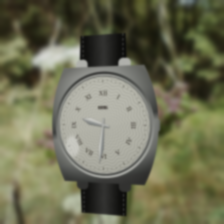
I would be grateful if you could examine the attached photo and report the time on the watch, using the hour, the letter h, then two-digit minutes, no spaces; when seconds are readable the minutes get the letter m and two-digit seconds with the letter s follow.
9h31
